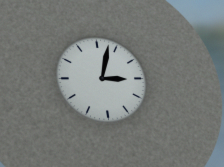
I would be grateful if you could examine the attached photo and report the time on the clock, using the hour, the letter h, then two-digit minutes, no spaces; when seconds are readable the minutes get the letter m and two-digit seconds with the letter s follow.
3h03
